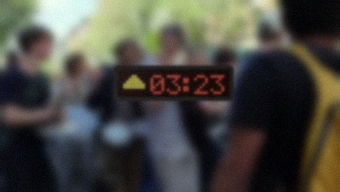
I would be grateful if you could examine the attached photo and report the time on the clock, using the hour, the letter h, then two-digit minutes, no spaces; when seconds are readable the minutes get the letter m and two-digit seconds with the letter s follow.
3h23
